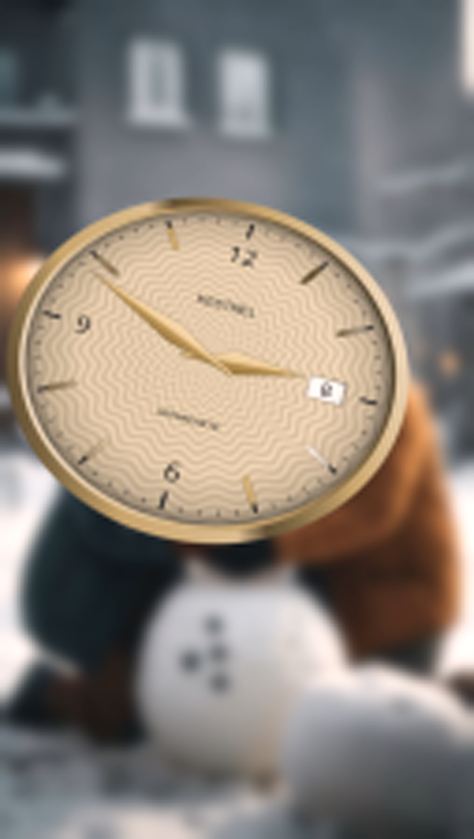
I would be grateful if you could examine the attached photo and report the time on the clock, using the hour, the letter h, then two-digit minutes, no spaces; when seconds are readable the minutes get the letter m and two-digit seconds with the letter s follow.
2h49
